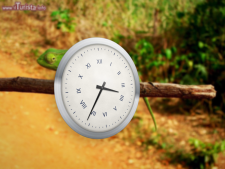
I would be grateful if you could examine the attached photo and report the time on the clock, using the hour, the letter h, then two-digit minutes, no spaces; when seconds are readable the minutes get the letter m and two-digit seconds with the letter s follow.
3h36
